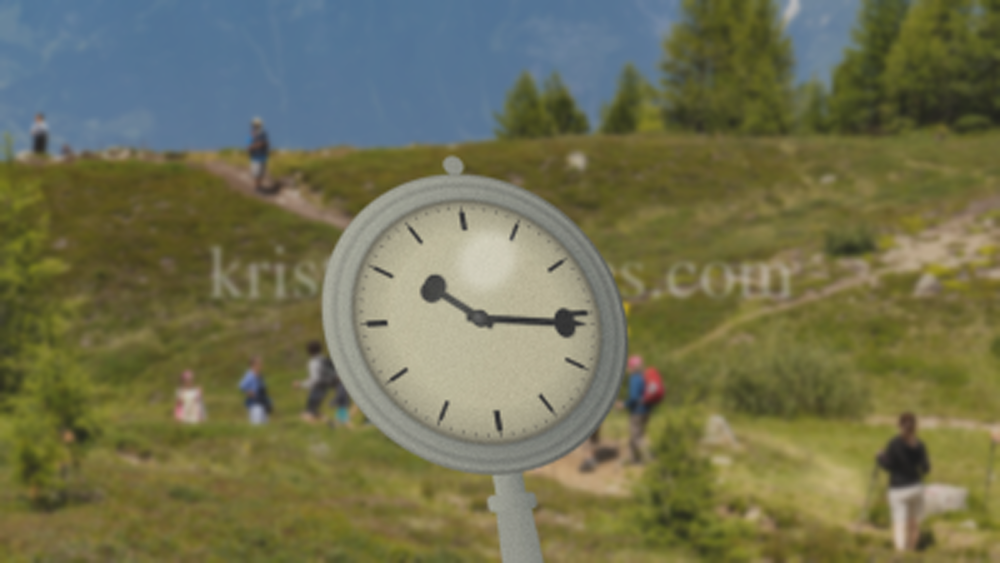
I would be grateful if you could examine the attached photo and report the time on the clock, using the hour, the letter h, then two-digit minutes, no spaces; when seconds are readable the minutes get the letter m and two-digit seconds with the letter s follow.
10h16
